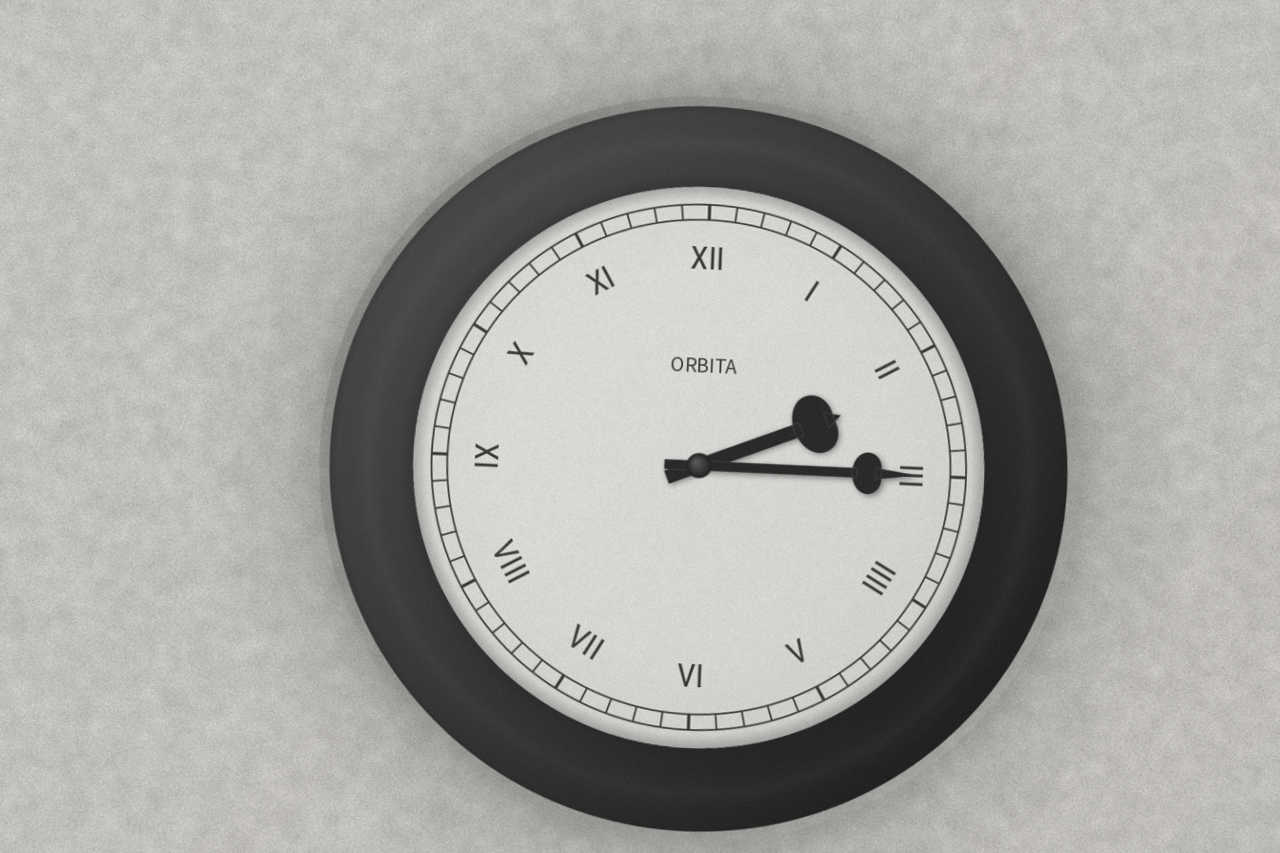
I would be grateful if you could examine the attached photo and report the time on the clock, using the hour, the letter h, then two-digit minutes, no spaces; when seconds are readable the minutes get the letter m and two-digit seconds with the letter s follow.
2h15
